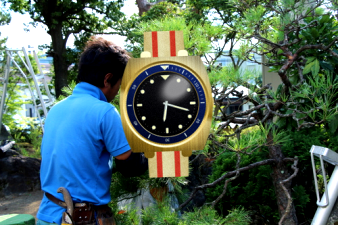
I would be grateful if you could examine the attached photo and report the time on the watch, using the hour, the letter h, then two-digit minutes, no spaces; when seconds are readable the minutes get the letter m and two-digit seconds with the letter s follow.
6h18
